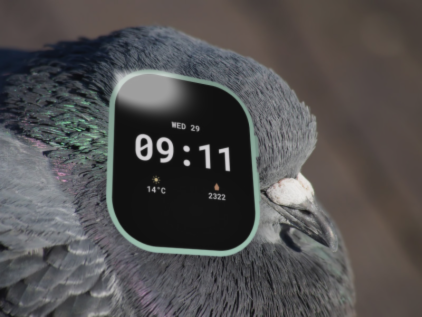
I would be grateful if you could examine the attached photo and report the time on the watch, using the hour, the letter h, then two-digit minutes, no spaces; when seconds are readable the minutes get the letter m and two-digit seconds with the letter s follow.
9h11
